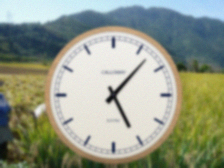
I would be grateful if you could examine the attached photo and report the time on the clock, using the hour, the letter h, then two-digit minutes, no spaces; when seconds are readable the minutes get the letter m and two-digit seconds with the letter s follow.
5h07
